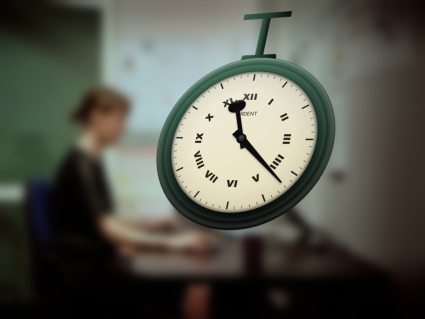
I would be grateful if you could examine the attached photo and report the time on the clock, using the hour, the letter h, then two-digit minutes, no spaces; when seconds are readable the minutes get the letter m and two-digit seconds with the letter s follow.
11h22
